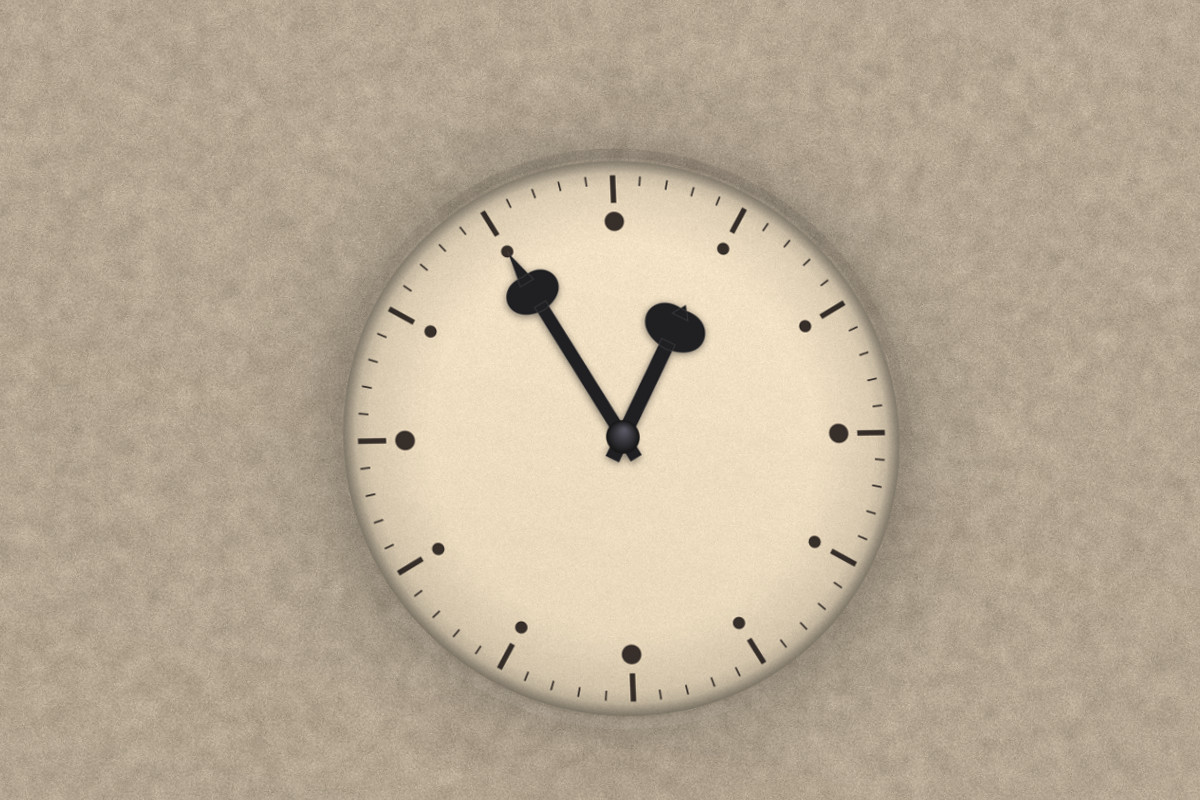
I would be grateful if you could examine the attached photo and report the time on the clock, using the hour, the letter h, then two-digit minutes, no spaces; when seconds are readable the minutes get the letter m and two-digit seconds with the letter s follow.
12h55
